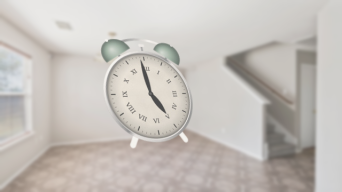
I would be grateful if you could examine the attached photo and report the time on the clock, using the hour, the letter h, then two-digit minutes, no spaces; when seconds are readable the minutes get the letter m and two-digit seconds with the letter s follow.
4h59
